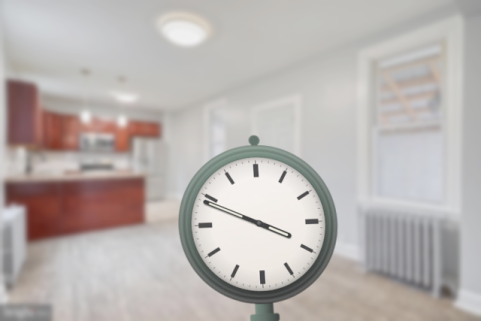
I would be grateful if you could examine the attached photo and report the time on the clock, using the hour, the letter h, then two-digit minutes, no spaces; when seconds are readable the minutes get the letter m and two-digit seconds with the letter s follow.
3h49
